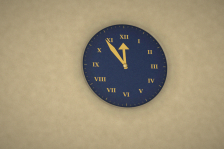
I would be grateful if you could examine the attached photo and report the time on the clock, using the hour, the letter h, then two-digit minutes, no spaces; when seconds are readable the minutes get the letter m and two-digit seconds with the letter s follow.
11h54
